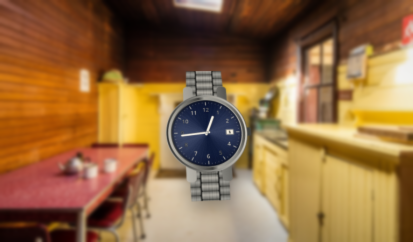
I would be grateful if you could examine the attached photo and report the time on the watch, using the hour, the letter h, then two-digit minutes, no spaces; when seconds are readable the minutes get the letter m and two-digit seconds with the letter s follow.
12h44
